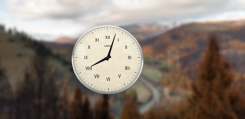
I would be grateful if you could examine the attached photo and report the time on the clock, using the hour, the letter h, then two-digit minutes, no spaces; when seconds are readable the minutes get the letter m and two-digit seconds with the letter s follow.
8h03
